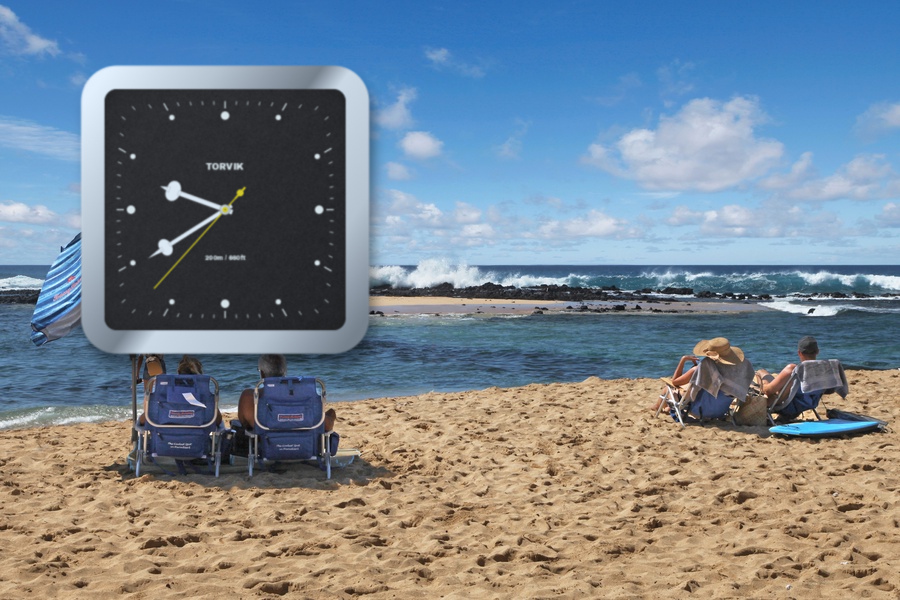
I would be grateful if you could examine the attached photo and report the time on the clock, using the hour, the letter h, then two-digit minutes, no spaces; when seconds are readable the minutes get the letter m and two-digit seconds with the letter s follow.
9h39m37s
